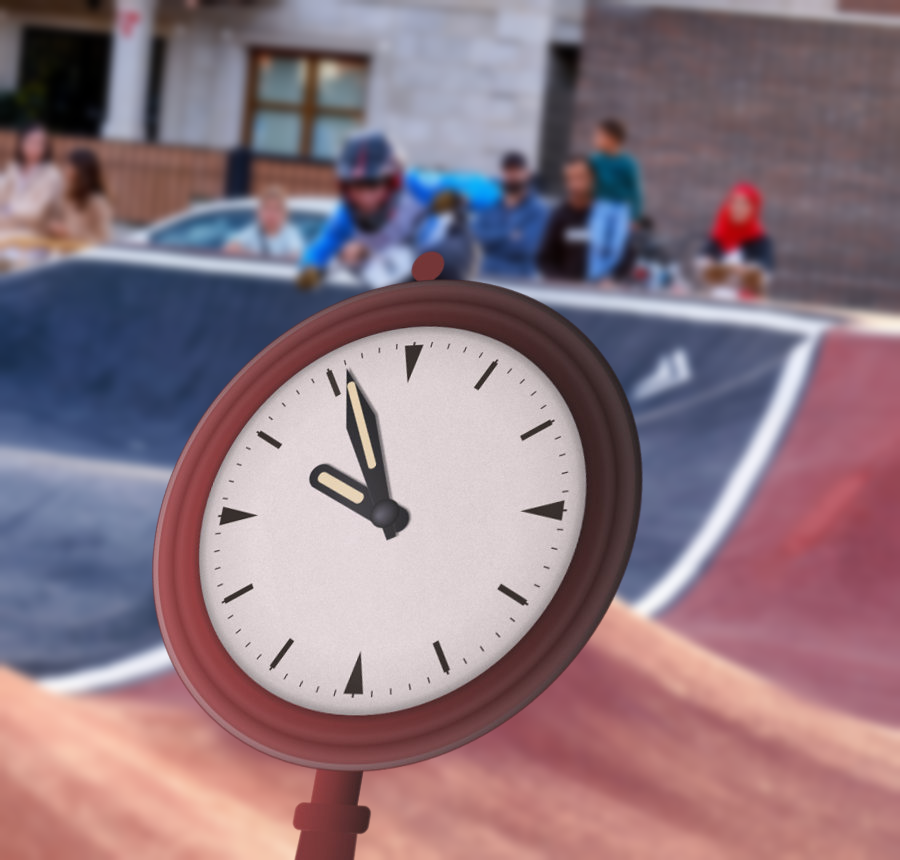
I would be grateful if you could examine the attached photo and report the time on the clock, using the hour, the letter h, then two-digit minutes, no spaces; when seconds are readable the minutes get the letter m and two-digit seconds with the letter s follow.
9h56
